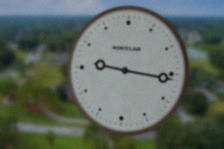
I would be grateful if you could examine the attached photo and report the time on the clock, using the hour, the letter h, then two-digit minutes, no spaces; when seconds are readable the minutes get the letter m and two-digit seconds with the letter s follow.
9h16
